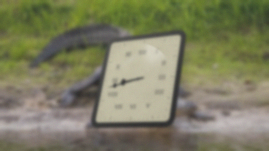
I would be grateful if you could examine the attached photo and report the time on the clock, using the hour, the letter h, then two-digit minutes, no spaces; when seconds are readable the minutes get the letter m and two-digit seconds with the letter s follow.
8h43
